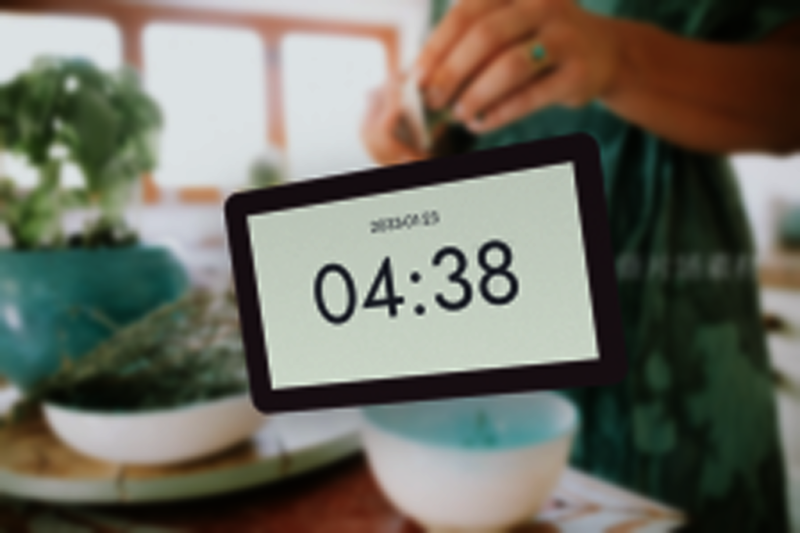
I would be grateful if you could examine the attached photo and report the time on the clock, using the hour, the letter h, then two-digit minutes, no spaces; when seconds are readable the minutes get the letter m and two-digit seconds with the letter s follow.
4h38
